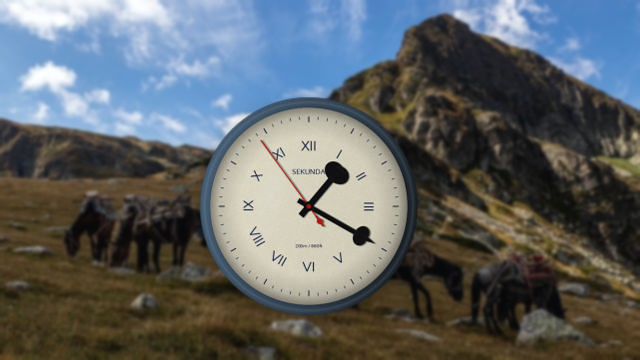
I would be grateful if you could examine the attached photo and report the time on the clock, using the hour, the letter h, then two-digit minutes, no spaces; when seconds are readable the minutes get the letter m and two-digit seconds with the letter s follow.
1h19m54s
